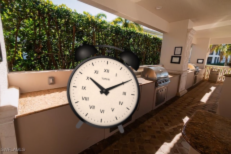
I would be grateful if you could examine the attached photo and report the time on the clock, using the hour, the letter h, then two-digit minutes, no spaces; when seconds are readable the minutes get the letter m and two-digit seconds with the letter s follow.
10h10
